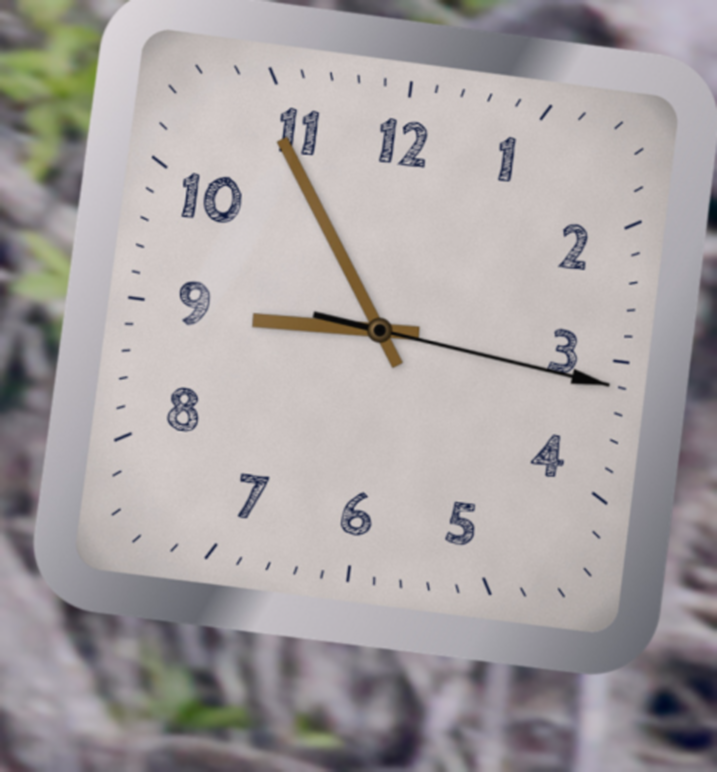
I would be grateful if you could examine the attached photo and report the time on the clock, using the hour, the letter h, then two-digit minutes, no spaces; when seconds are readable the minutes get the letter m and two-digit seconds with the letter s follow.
8h54m16s
